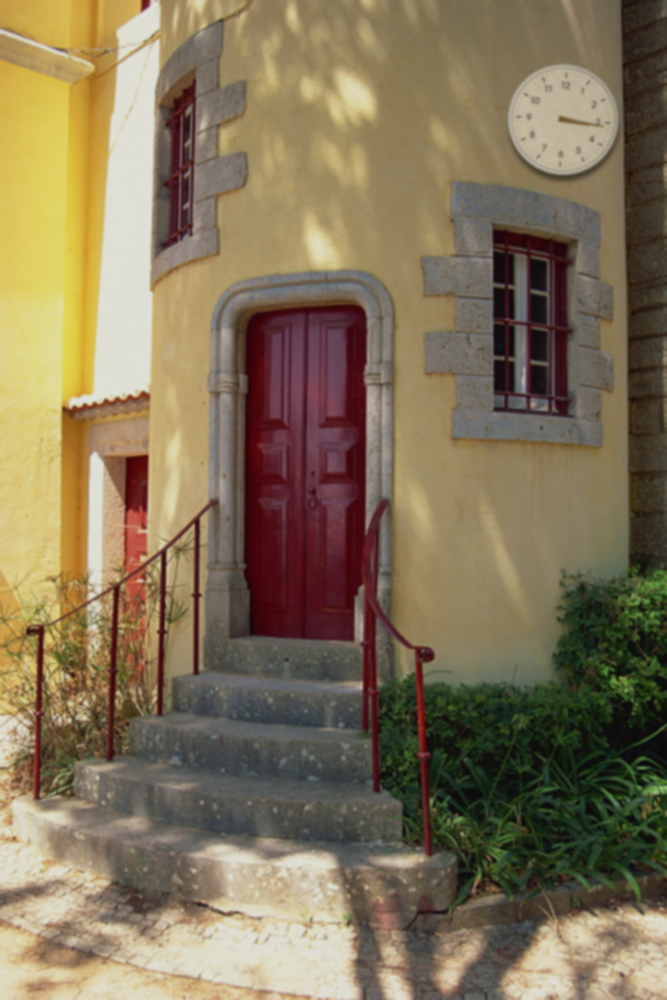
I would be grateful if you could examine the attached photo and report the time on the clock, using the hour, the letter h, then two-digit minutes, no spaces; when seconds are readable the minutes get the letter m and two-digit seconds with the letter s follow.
3h16
